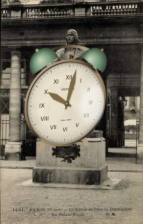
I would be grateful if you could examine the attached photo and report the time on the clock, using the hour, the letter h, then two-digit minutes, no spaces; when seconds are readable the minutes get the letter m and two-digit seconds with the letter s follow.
10h02
